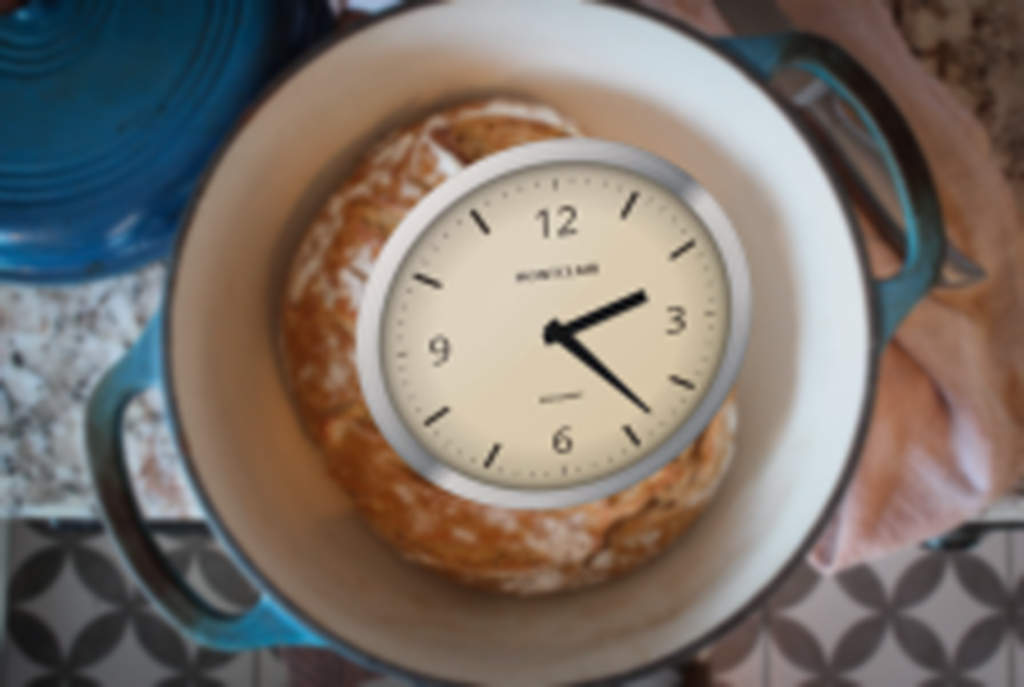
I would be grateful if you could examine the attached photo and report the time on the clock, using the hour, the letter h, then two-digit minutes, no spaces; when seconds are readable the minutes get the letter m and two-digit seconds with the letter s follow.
2h23
